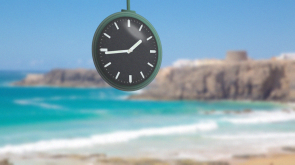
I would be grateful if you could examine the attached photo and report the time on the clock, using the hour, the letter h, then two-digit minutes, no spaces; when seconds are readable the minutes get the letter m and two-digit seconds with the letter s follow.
1h44
